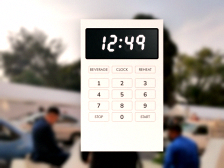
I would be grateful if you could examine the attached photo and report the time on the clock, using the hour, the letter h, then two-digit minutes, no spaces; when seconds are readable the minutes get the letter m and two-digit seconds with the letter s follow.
12h49
